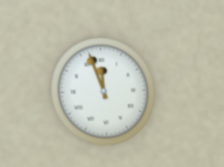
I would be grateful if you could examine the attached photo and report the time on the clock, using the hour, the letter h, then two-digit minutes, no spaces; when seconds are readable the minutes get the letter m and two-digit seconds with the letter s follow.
11h57
